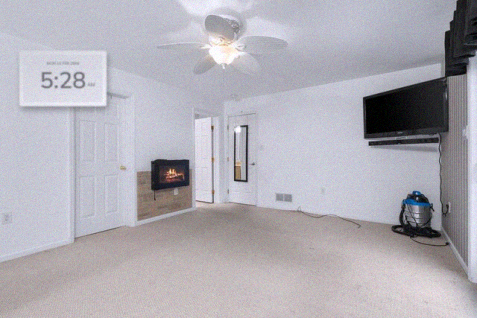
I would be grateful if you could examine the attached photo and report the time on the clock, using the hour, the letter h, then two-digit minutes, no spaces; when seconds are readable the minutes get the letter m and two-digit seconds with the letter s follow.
5h28
